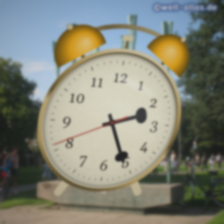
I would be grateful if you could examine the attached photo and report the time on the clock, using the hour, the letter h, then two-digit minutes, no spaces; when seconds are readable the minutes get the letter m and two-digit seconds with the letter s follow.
2h25m41s
